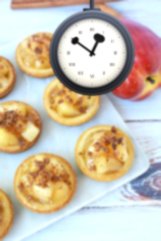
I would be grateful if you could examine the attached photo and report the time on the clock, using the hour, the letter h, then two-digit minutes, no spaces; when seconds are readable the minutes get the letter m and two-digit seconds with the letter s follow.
12h51
